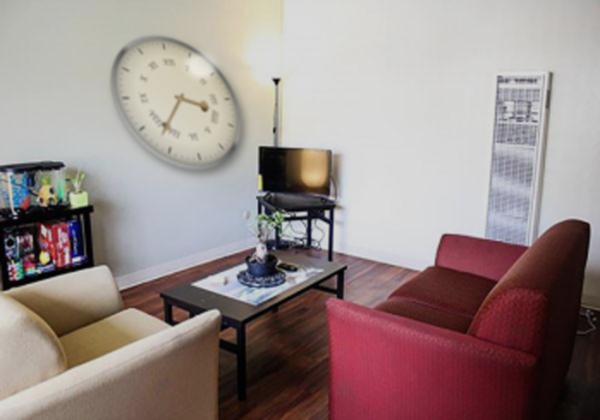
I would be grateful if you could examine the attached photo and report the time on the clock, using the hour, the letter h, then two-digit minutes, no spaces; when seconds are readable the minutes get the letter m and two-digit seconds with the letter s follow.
3h37
